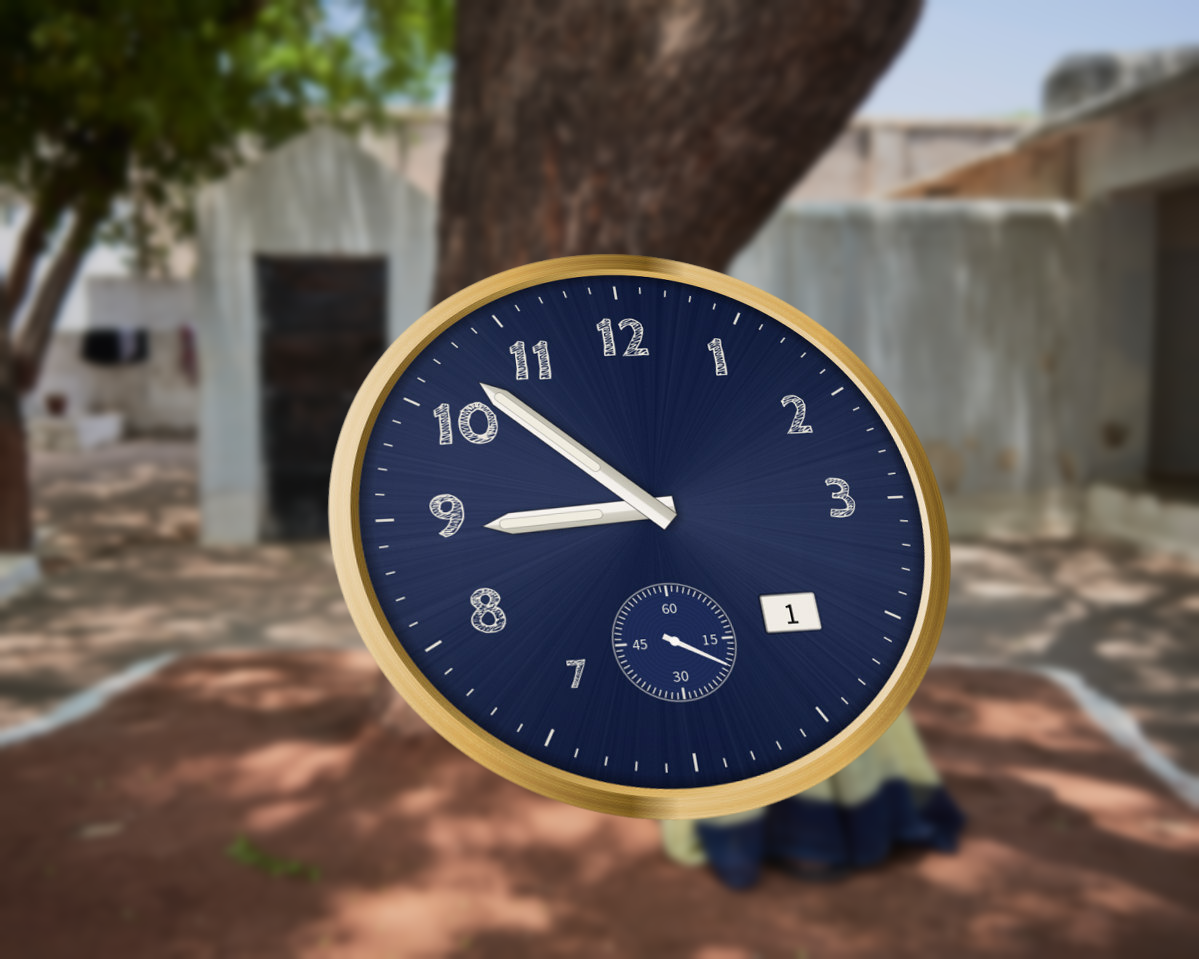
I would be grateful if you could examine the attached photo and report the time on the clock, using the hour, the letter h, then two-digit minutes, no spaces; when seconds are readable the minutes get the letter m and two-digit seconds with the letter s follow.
8h52m20s
